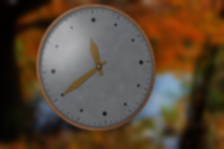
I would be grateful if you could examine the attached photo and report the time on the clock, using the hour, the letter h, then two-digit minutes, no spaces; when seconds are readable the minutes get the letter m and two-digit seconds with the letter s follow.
11h40
